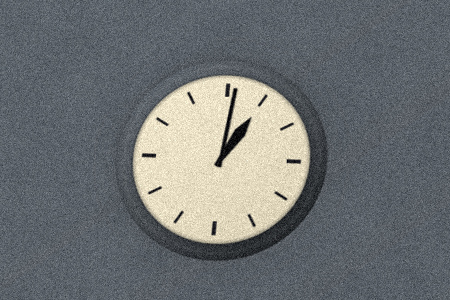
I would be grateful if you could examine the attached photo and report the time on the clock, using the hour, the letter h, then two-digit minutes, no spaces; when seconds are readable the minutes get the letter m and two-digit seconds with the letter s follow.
1h01
